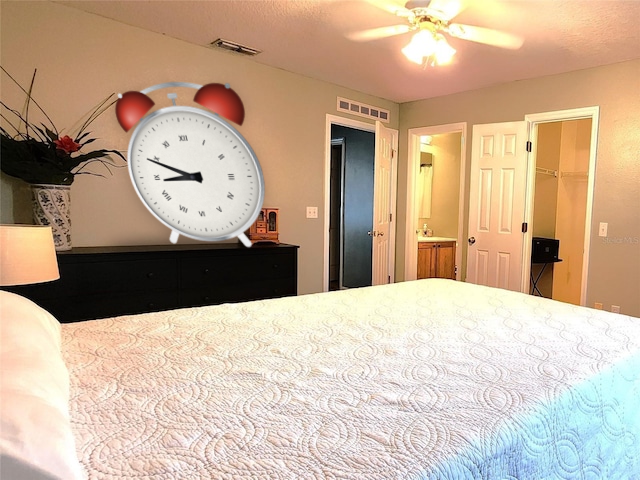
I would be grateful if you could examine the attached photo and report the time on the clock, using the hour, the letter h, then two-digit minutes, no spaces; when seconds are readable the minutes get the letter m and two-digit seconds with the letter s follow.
8h49
